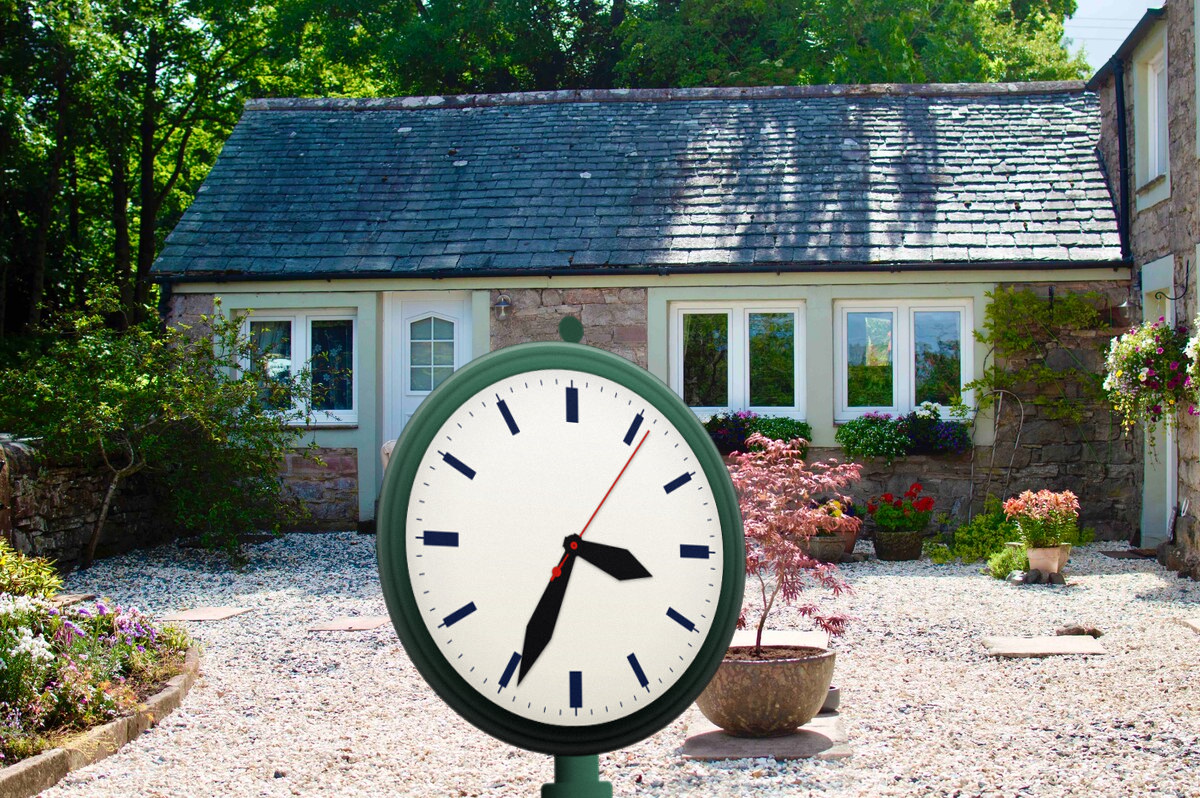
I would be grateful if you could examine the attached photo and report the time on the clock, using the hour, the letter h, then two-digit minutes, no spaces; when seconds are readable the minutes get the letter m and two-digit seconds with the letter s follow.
3h34m06s
